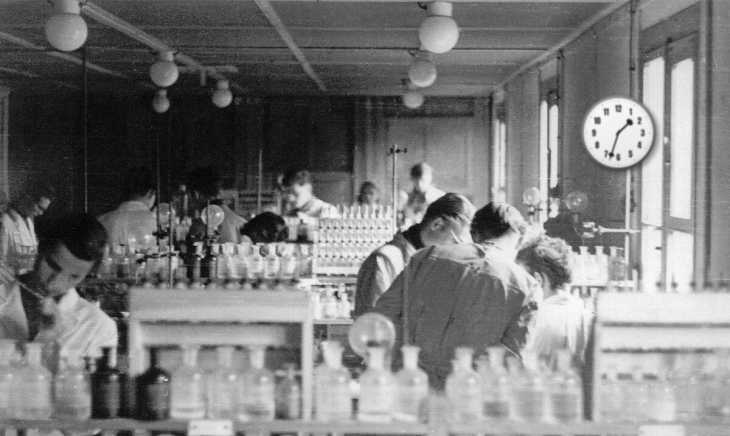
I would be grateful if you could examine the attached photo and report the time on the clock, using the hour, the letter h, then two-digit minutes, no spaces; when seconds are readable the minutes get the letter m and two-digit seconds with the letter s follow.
1h33
